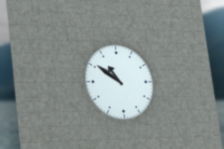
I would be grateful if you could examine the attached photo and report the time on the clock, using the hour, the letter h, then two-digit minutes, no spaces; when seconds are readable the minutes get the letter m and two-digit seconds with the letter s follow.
10h51
